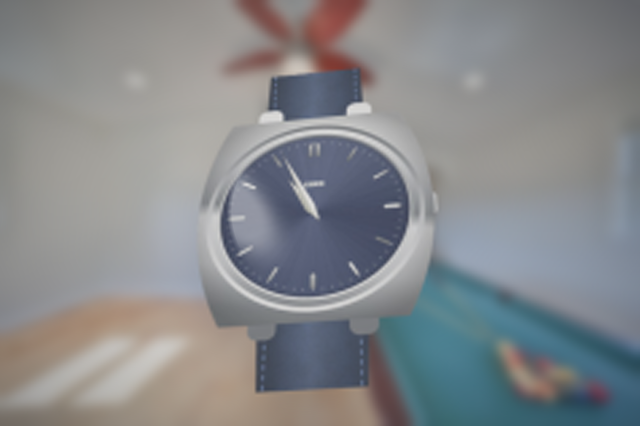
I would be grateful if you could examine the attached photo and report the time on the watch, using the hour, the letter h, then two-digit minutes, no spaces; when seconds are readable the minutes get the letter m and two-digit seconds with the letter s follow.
10h56
